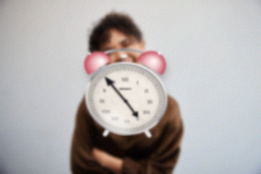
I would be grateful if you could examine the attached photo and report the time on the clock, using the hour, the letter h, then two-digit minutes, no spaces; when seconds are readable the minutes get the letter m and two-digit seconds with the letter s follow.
4h54
